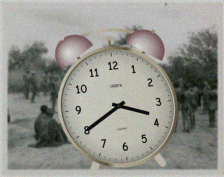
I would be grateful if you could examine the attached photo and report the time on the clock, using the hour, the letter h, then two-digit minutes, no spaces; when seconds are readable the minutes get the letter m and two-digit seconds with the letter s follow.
3h40
